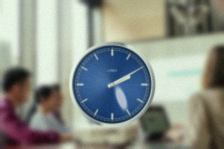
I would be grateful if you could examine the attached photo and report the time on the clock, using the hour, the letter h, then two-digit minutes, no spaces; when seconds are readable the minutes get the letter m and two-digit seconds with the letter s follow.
2h10
